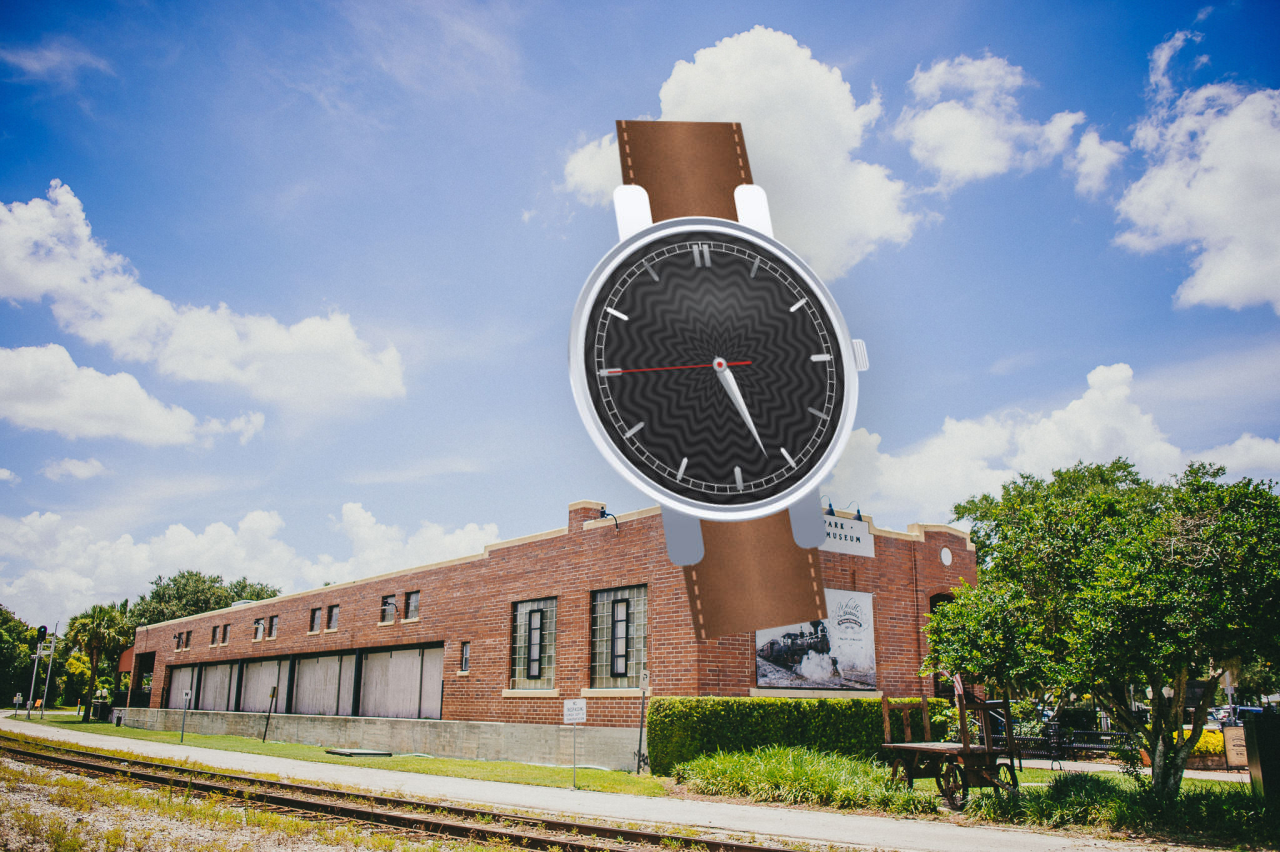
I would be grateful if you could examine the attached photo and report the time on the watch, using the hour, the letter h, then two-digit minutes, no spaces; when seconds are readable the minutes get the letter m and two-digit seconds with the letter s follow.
5h26m45s
